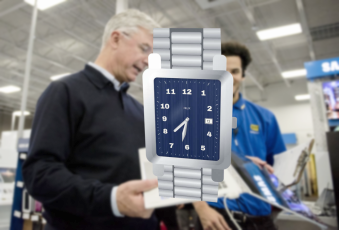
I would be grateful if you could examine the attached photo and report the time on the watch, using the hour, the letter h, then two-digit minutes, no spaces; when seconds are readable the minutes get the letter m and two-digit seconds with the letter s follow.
7h32
